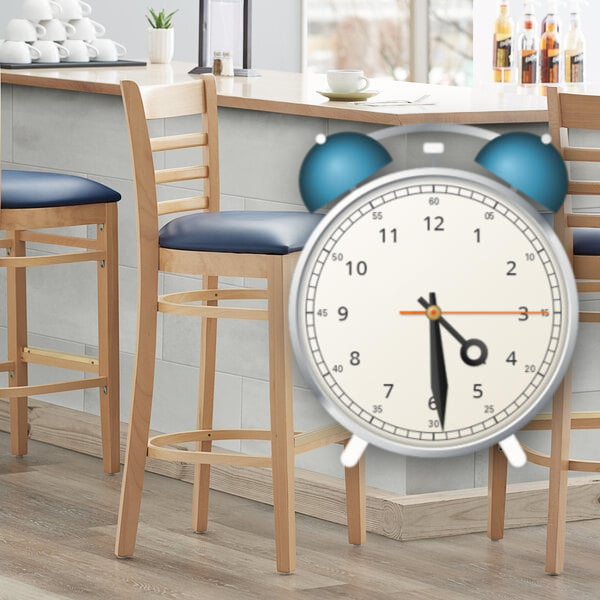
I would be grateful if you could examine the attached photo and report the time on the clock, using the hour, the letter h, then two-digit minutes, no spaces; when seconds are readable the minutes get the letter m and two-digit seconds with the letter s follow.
4h29m15s
